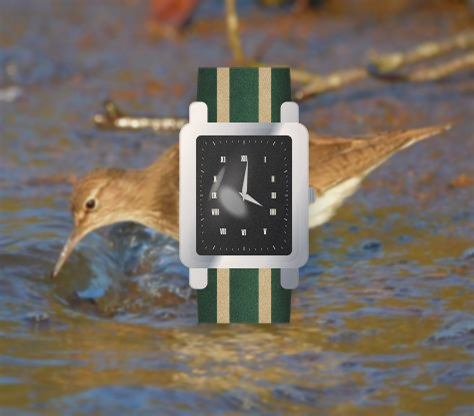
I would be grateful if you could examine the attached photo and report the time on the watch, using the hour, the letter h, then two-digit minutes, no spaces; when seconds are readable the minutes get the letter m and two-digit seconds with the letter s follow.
4h01
